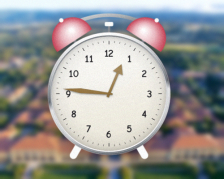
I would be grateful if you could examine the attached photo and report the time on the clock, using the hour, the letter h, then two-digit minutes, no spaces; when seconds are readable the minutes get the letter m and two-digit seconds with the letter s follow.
12h46
